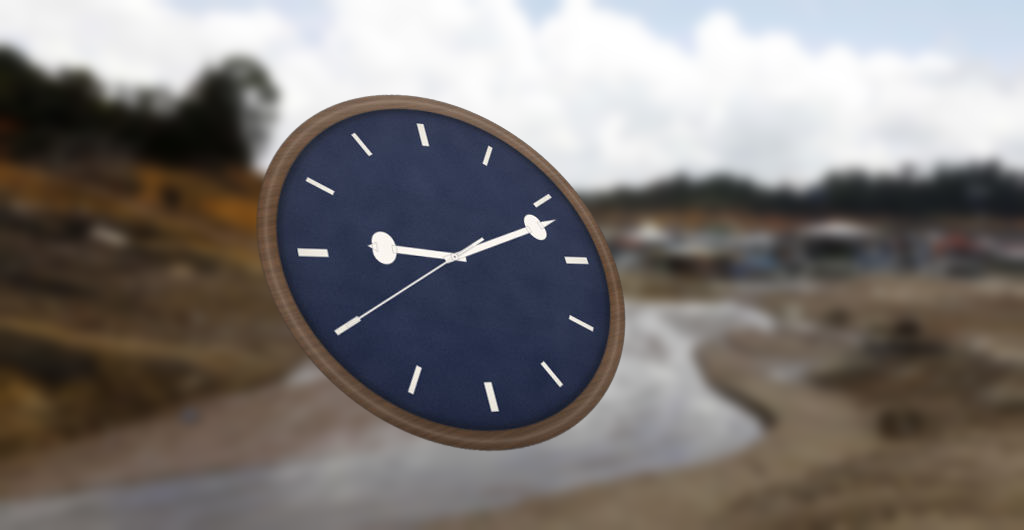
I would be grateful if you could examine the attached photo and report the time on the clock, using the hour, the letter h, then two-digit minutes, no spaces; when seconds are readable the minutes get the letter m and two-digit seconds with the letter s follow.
9h11m40s
